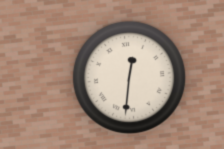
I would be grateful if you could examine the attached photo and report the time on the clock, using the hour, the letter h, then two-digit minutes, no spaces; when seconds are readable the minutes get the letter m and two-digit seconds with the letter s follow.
12h32
